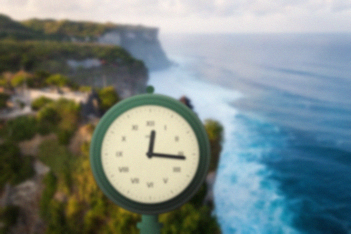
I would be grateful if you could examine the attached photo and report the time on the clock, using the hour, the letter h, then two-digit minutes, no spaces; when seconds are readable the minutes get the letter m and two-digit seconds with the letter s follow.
12h16
